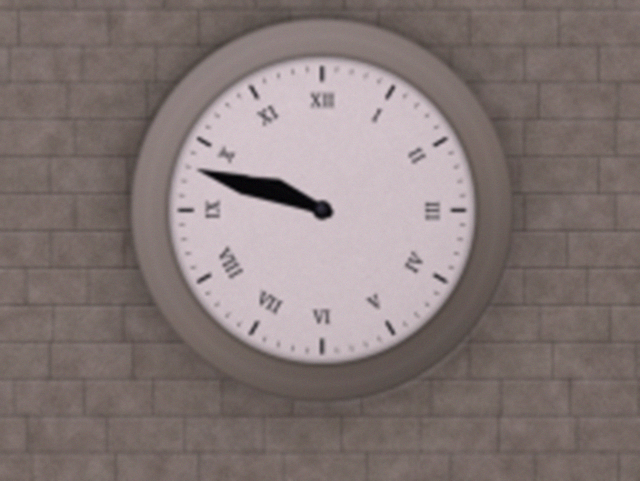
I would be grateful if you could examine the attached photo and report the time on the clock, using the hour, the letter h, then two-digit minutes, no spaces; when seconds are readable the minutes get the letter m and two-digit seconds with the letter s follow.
9h48
